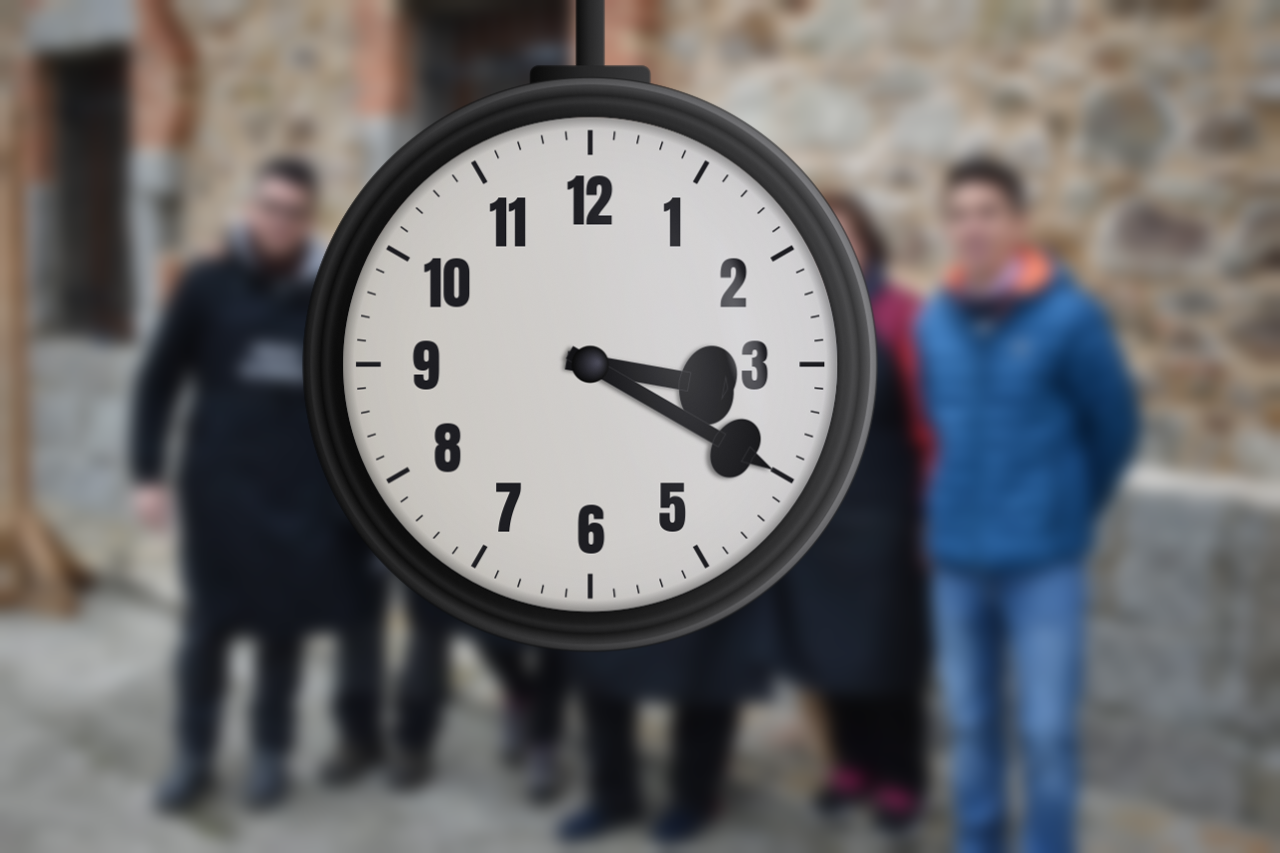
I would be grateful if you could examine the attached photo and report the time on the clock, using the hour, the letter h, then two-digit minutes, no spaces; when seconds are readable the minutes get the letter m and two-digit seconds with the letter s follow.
3h20
